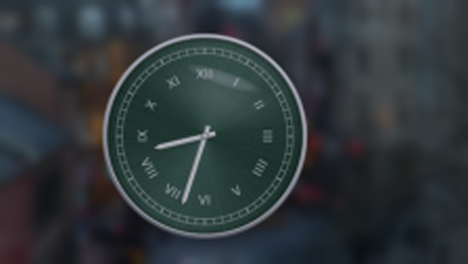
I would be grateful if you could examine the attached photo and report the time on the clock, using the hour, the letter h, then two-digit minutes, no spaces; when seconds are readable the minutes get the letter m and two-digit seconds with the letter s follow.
8h33
